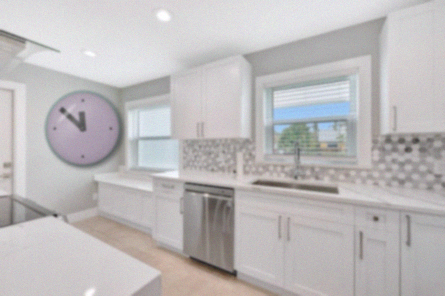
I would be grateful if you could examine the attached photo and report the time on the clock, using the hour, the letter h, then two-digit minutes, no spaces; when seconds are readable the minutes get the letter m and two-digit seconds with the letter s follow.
11h52
